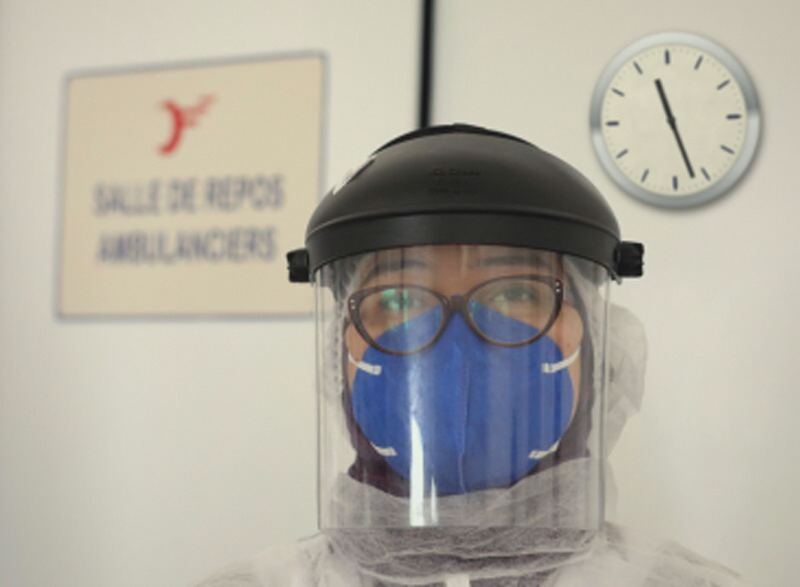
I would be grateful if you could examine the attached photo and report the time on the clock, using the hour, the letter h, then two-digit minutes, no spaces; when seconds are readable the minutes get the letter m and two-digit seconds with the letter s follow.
11h27
